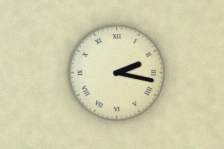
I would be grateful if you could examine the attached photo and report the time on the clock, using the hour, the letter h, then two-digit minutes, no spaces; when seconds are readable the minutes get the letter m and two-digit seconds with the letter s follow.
2h17
